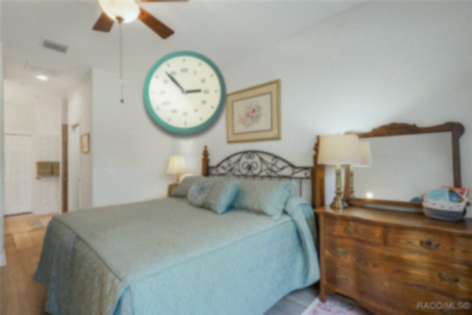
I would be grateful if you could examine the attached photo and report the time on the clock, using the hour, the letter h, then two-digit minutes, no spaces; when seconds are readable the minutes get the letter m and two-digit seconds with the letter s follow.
2h53
